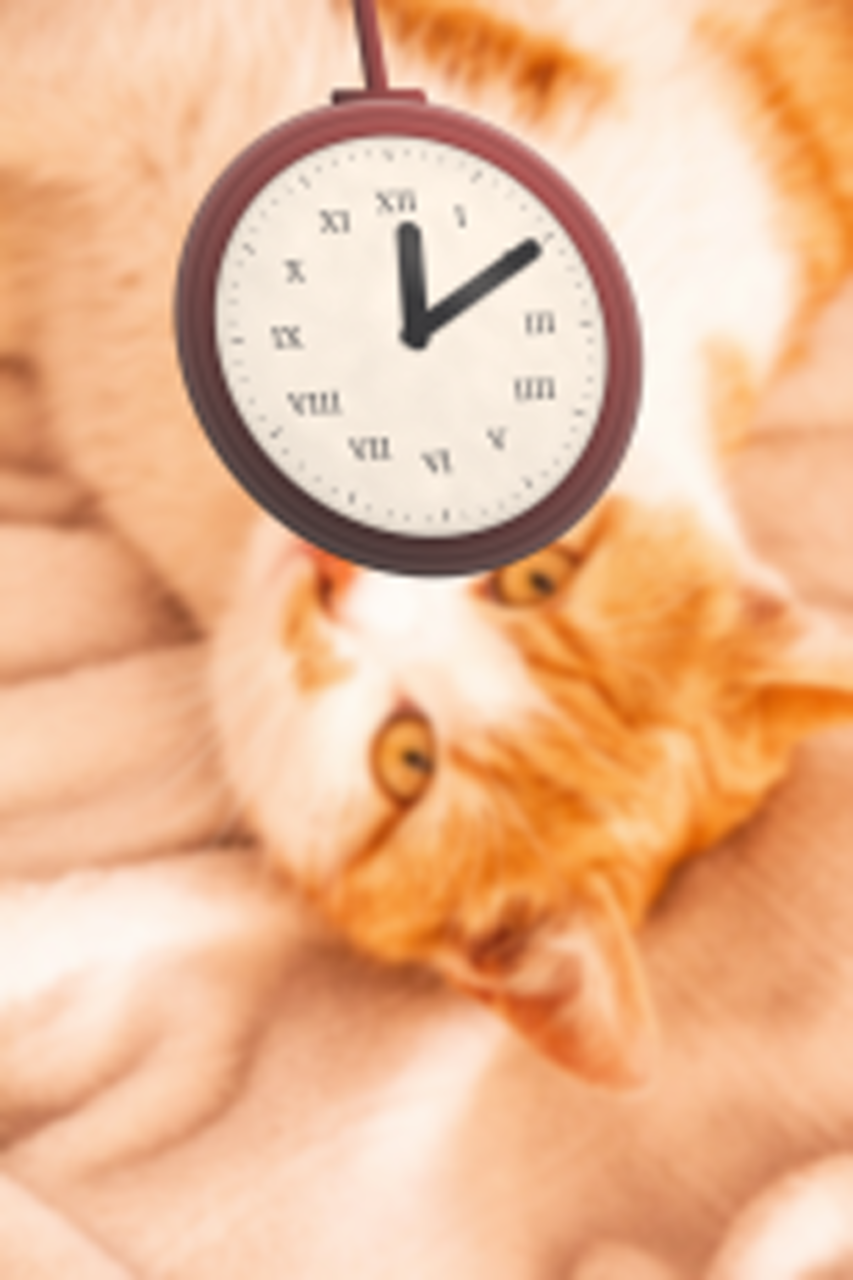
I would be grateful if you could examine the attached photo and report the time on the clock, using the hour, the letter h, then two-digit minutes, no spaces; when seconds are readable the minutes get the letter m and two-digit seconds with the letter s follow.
12h10
